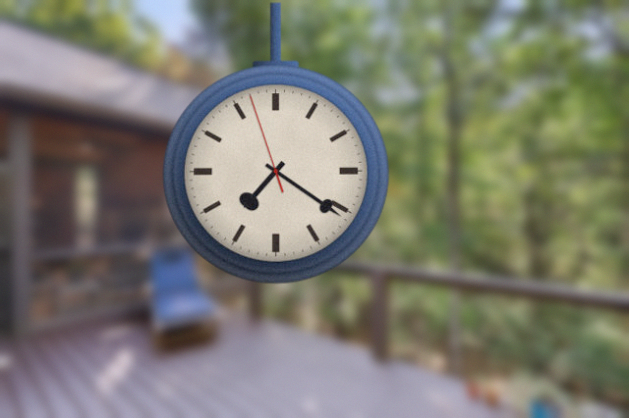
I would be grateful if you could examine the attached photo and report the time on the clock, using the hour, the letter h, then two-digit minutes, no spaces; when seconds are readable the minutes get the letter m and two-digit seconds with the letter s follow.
7h20m57s
